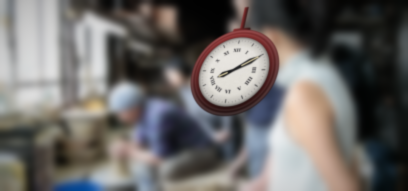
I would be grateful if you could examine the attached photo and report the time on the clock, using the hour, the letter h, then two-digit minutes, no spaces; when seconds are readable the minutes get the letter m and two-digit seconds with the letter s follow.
8h10
